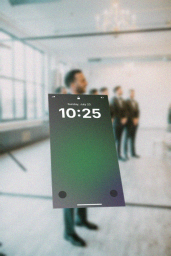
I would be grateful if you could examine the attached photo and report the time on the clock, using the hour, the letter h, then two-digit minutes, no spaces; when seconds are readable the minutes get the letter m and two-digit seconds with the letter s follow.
10h25
